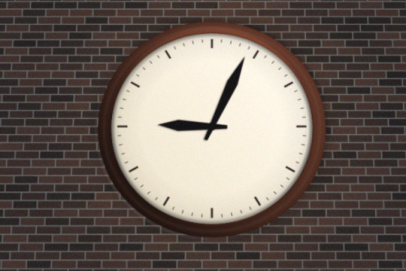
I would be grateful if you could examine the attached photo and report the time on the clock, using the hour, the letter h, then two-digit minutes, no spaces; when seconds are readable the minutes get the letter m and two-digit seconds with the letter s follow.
9h04
